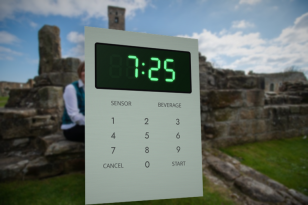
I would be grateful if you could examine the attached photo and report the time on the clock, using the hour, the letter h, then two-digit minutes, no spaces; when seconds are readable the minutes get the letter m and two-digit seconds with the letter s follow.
7h25
